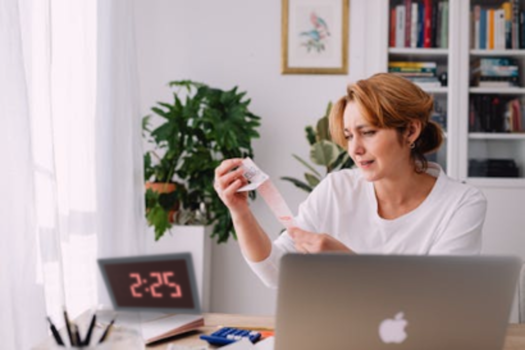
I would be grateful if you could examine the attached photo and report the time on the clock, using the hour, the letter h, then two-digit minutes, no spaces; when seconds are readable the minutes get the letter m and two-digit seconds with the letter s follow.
2h25
